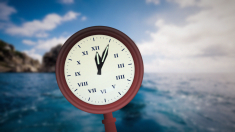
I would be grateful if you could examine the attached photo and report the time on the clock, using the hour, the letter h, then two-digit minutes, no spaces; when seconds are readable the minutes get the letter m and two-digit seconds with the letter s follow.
12h05
